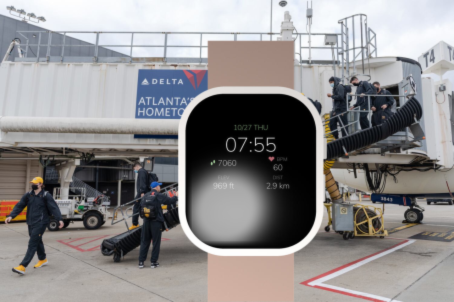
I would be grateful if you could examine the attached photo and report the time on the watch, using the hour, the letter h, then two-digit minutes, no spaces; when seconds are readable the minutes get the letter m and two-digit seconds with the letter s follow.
7h55
